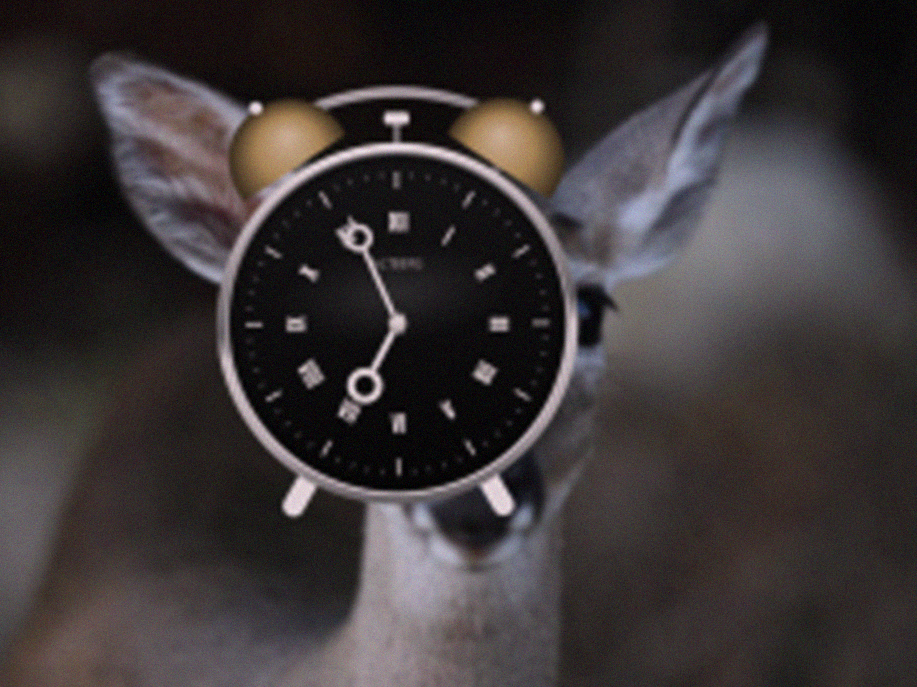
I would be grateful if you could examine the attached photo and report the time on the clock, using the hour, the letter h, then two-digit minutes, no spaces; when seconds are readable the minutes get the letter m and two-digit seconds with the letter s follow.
6h56
